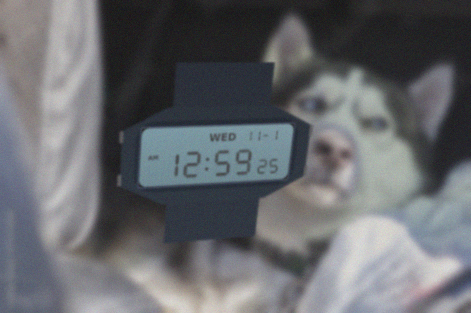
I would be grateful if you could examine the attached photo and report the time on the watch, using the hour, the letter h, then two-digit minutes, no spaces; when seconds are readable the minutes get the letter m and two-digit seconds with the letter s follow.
12h59m25s
